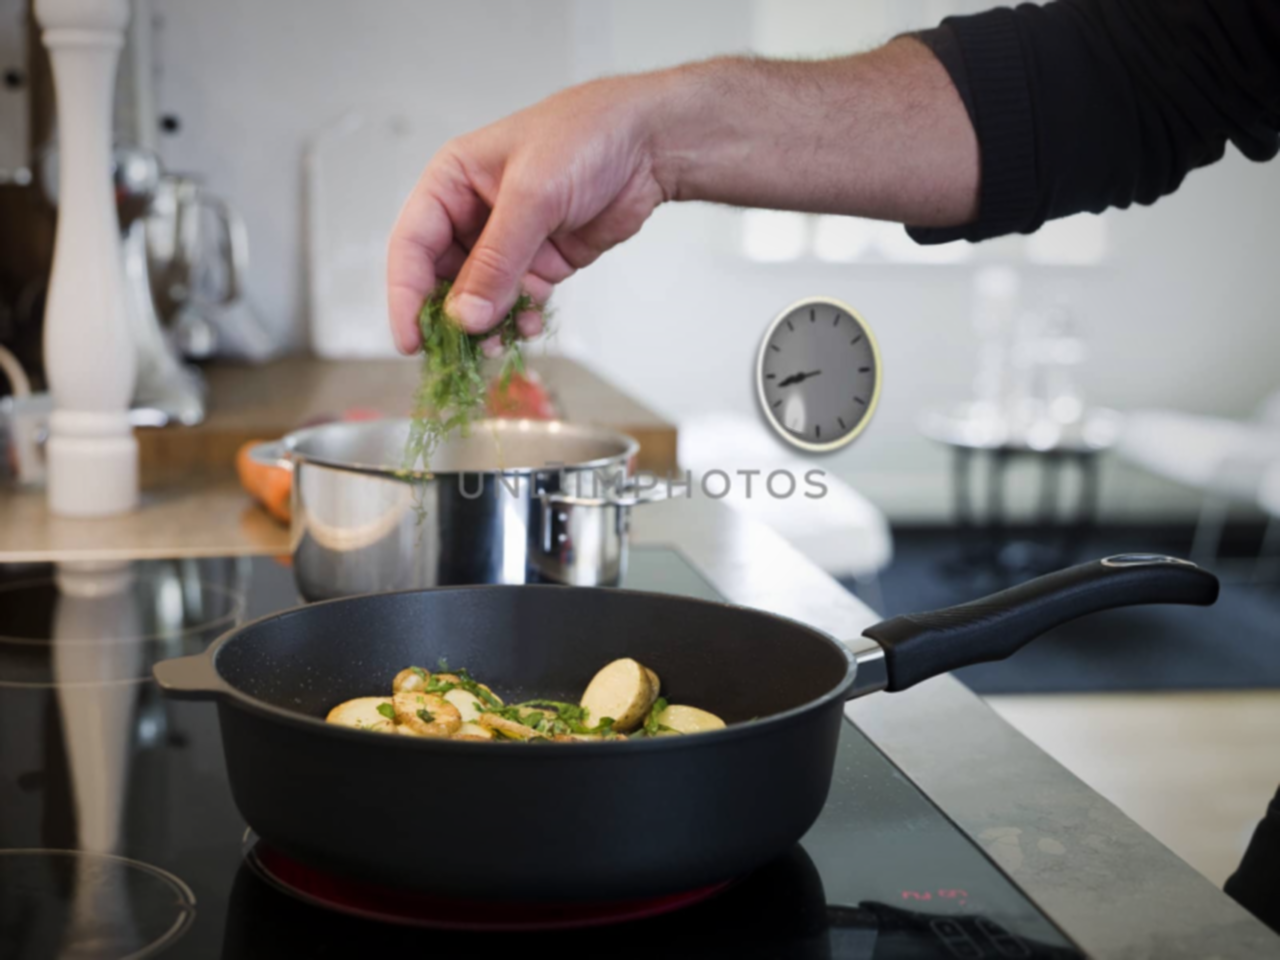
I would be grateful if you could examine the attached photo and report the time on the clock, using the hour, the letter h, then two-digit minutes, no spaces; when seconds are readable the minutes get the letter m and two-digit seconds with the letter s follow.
8h43
